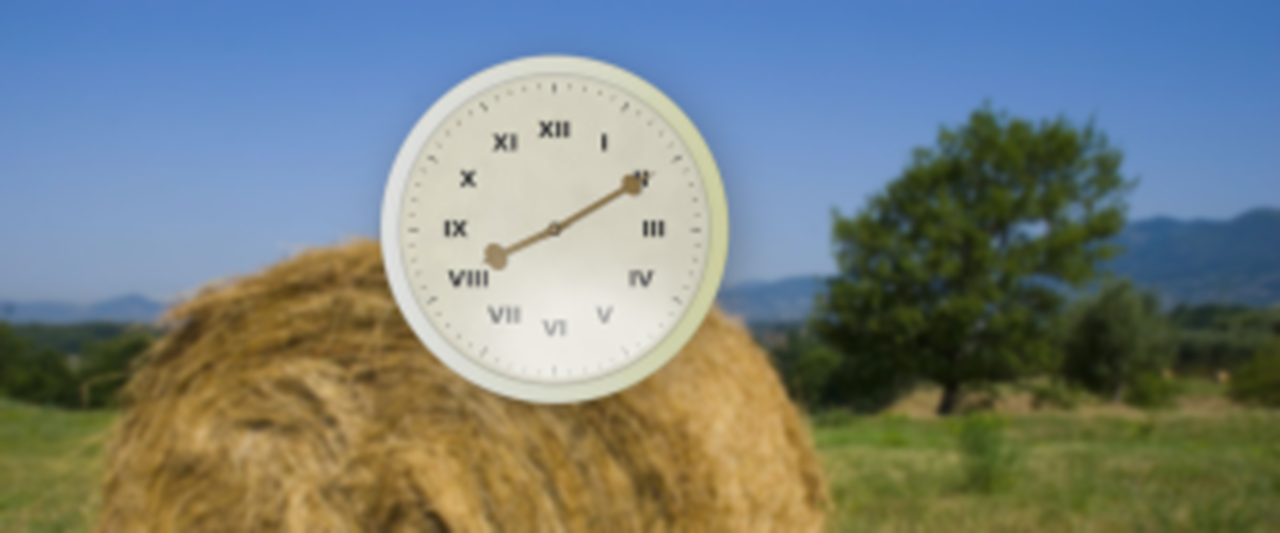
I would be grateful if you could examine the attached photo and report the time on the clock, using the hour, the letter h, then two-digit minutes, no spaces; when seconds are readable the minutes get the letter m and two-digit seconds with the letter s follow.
8h10
